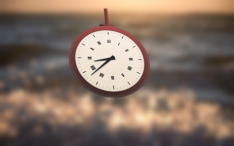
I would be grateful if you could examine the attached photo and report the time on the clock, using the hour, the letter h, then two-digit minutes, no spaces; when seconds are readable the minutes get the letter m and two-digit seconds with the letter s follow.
8h38
